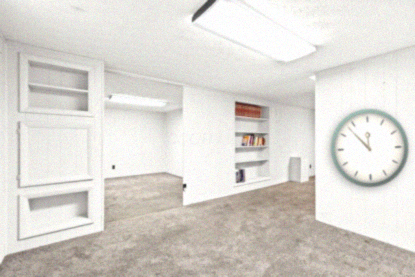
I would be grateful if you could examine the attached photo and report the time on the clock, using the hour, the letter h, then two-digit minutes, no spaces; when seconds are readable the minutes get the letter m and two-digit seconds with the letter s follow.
11h53
